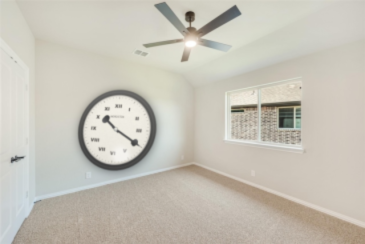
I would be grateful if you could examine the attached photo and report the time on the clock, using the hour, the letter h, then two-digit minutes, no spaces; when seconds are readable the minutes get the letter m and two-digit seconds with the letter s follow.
10h20
